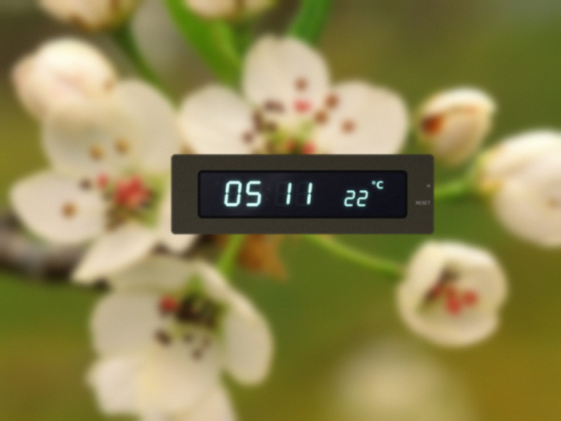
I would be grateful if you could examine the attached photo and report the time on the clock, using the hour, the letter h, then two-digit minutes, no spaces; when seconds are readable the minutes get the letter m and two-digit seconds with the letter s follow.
5h11
